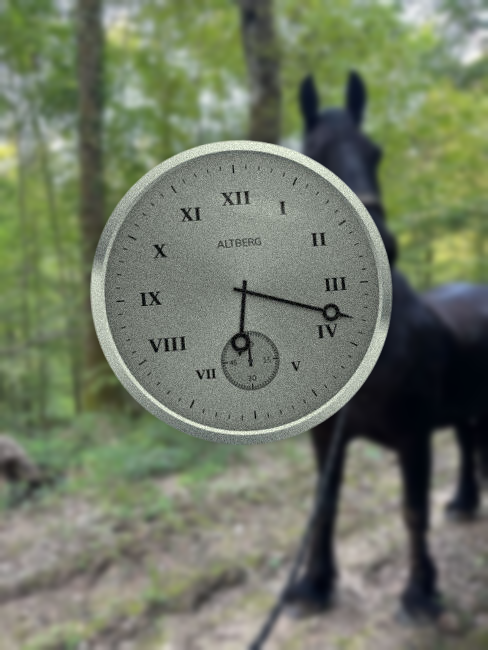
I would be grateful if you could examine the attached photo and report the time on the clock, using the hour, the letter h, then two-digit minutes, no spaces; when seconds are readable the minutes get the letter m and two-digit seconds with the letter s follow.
6h18
